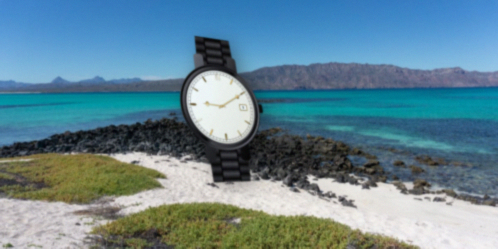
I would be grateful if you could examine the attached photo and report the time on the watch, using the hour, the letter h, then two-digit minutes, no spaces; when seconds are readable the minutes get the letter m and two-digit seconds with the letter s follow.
9h10
